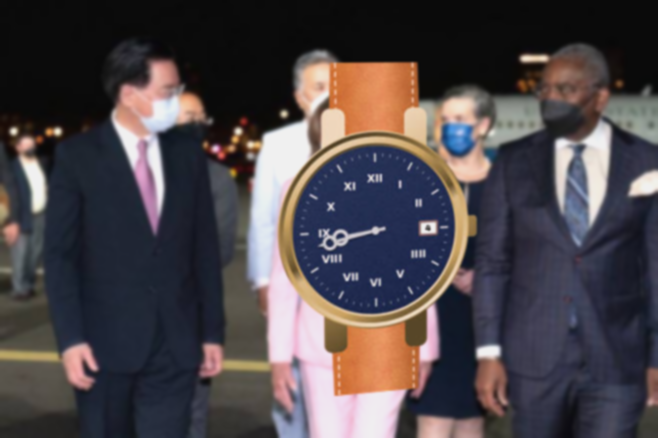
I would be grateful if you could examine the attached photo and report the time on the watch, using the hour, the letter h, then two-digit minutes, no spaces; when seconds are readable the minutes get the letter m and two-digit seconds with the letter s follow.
8h43
